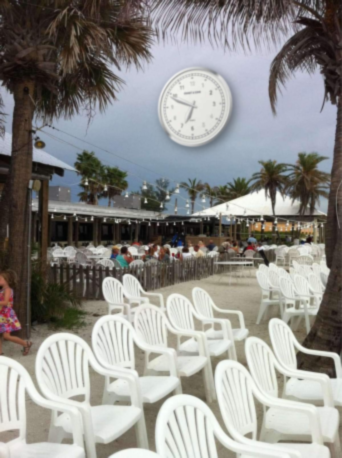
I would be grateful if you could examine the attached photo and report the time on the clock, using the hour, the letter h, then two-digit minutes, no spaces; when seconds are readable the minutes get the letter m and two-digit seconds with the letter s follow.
6h49
